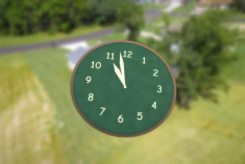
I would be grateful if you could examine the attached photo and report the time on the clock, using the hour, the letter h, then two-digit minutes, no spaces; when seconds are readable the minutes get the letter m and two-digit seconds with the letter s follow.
10h58
